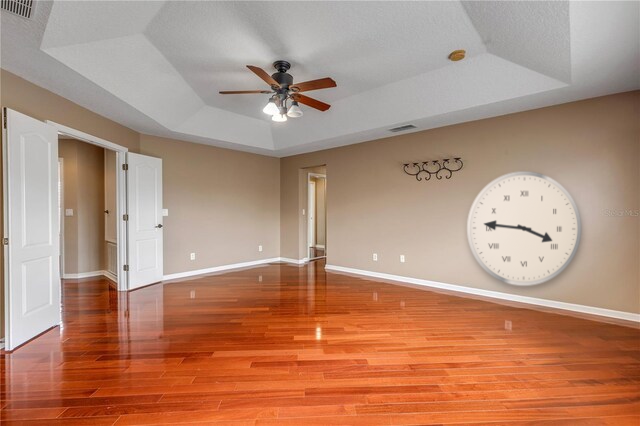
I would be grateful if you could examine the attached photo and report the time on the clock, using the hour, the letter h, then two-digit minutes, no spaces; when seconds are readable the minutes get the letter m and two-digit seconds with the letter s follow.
3h46
